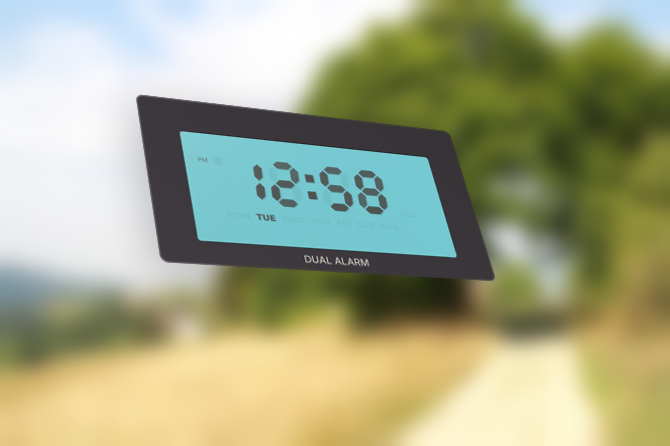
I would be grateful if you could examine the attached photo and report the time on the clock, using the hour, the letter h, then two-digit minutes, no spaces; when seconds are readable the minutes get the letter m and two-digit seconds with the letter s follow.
12h58
